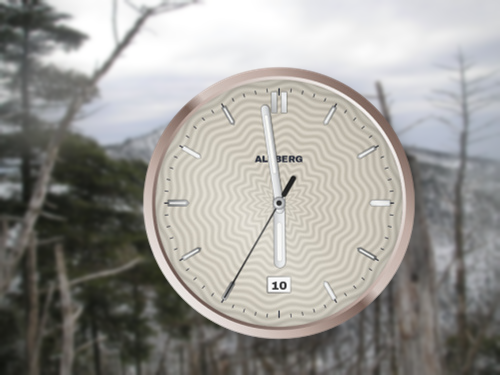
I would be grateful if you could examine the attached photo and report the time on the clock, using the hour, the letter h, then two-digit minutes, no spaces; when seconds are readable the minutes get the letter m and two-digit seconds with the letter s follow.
5h58m35s
